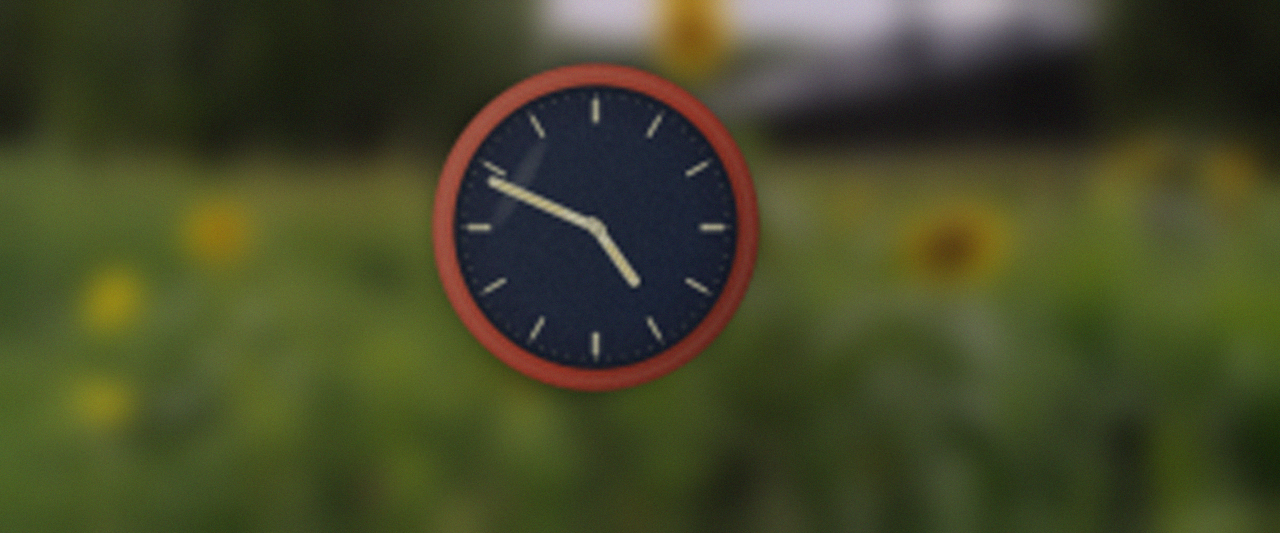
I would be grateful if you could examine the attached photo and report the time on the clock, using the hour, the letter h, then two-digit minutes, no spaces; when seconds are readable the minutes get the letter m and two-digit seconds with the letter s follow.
4h49
